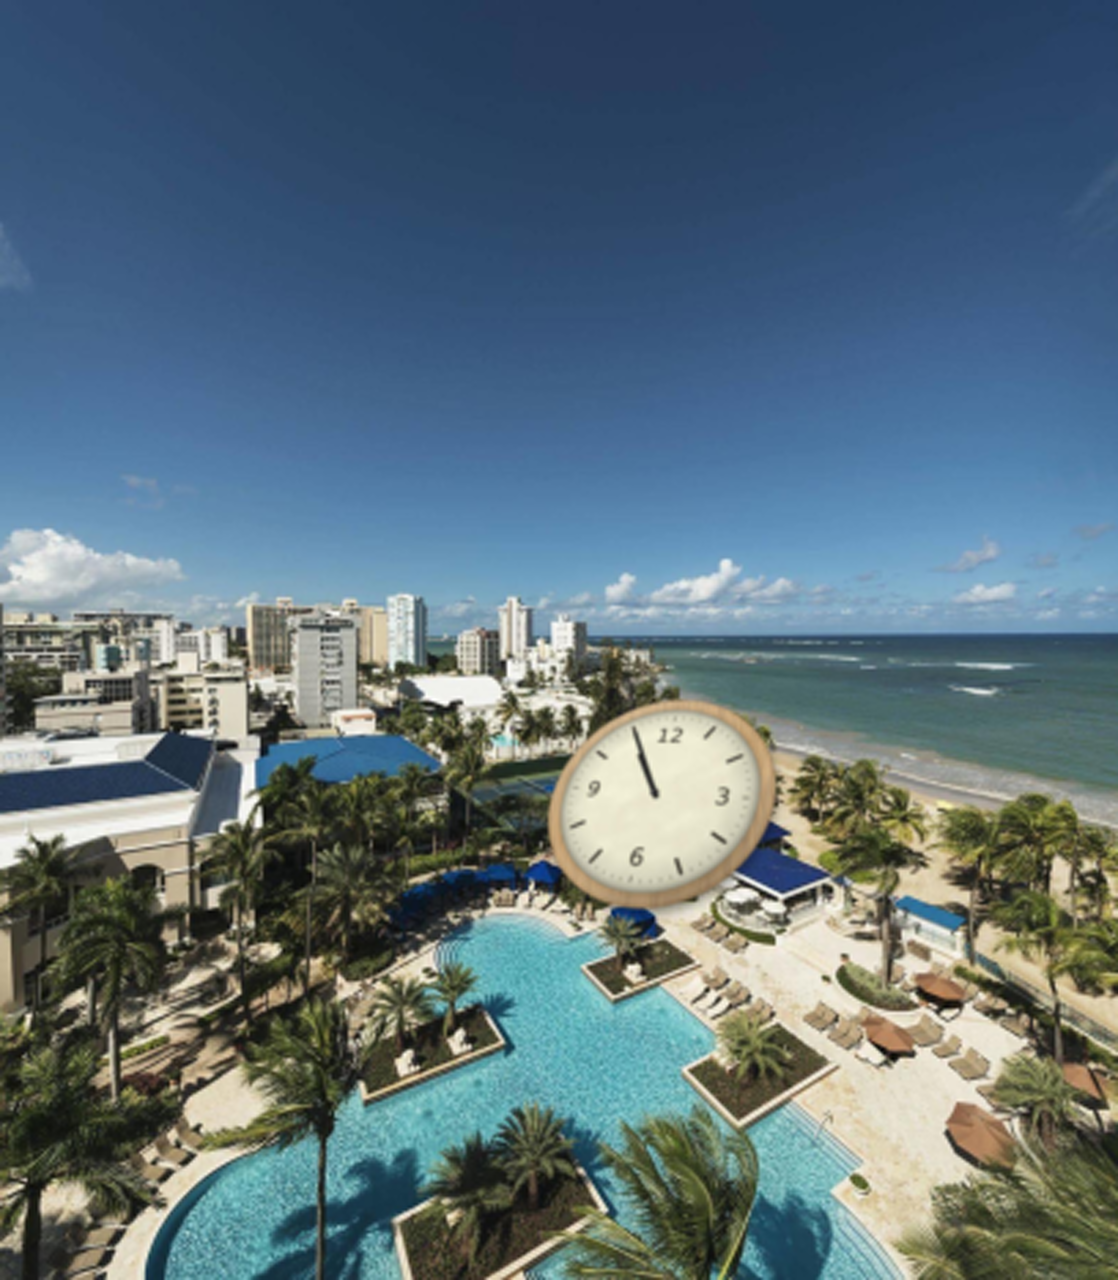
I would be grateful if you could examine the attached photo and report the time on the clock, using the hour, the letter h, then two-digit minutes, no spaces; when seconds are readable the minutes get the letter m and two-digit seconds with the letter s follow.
10h55
